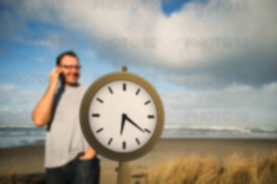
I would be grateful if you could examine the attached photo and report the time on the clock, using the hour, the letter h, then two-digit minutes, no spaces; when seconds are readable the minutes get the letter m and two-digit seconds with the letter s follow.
6h21
